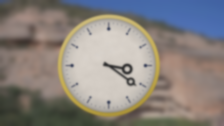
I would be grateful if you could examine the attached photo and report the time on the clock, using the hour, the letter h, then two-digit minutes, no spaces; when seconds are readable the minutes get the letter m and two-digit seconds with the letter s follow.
3h21
